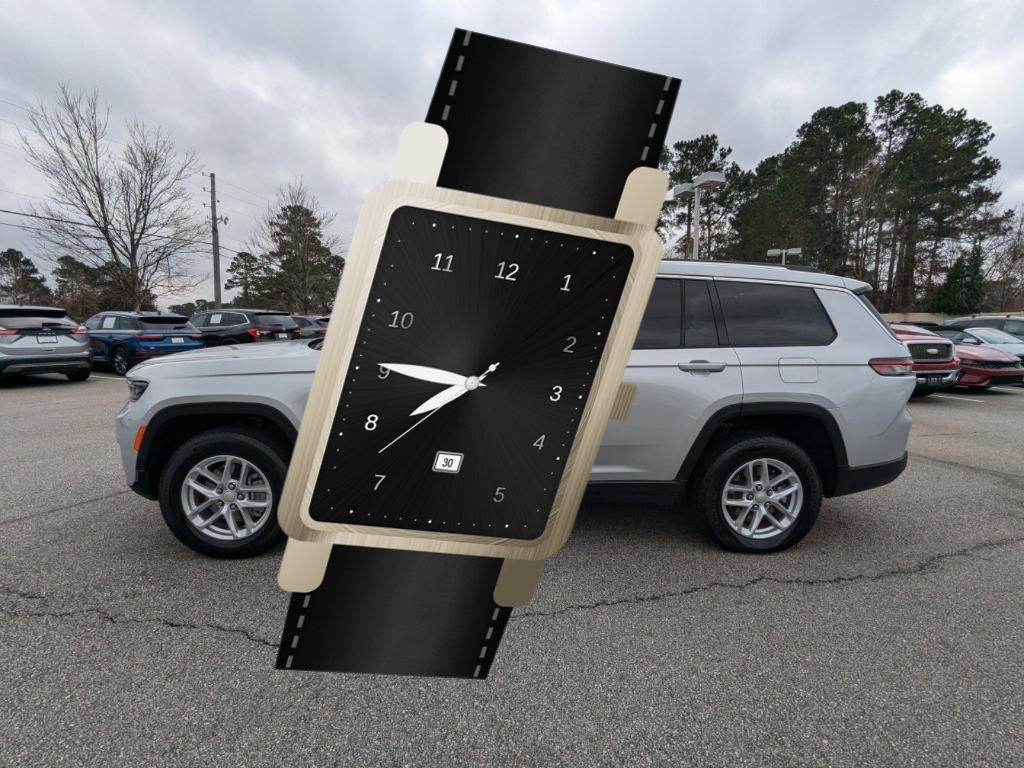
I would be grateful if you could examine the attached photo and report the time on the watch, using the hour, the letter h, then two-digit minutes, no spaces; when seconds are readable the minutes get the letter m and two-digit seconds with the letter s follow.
7h45m37s
